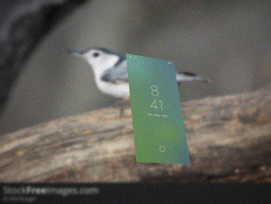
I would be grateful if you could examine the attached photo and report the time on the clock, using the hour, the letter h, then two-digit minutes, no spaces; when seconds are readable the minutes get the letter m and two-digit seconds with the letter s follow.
8h41
